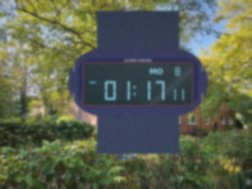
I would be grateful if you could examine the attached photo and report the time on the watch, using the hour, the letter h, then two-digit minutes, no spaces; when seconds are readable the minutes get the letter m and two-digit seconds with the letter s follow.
1h17
